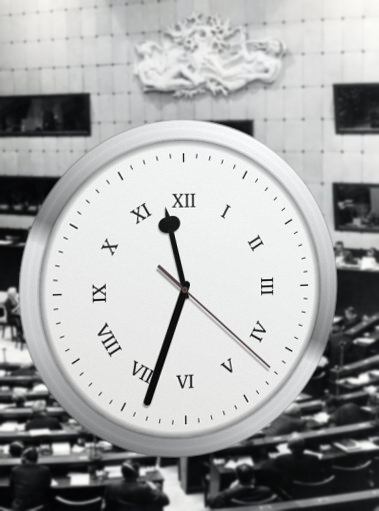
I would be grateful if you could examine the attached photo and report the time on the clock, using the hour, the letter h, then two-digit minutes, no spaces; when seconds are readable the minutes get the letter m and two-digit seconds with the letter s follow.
11h33m22s
